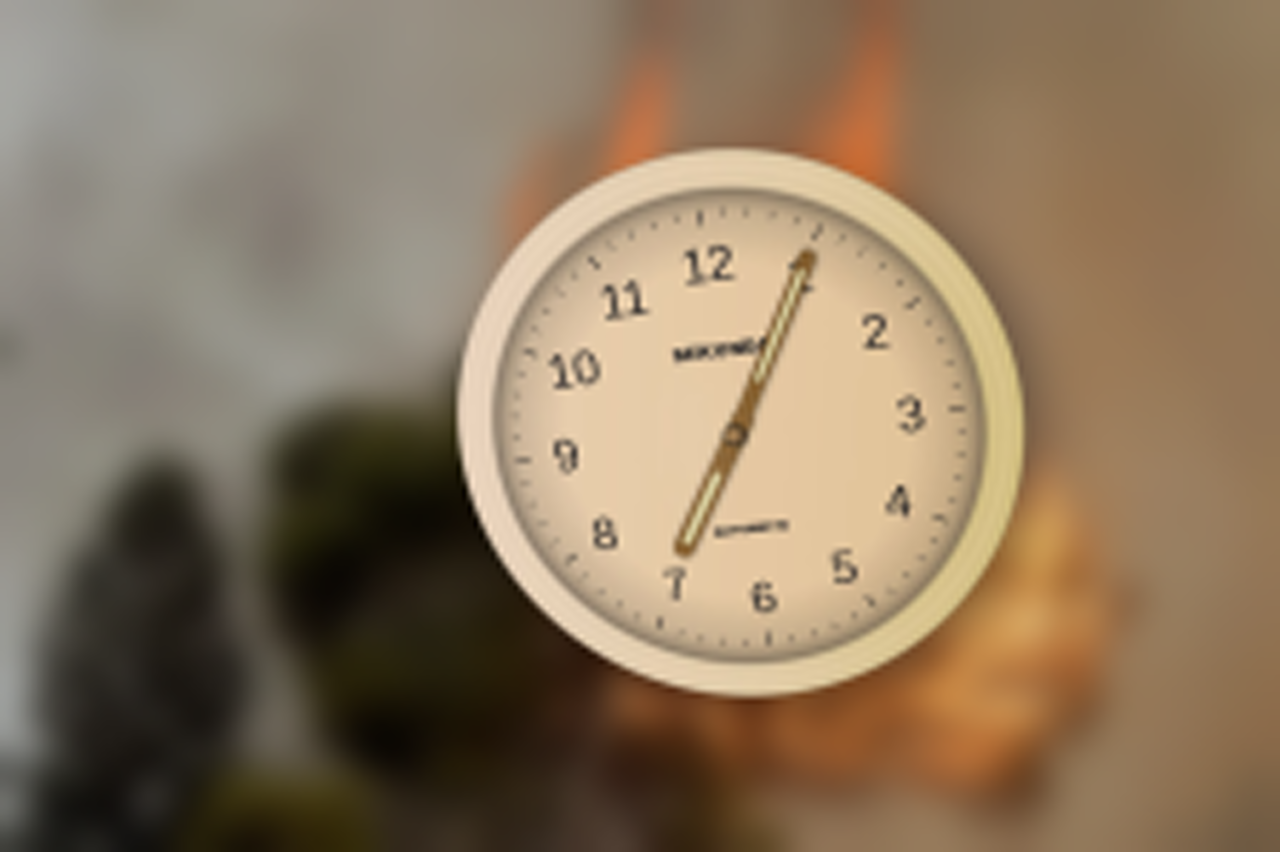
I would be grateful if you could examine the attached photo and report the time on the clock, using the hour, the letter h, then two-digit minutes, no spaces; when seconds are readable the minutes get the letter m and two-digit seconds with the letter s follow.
7h05
